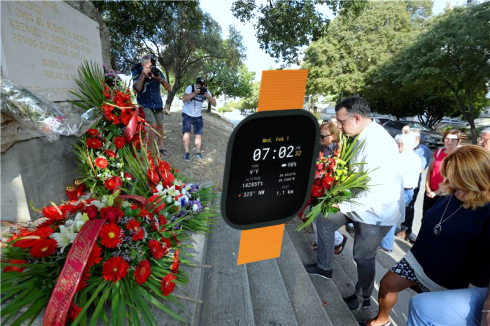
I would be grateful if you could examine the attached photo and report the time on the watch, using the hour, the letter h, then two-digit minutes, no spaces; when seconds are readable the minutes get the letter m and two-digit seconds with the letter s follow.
7h02
